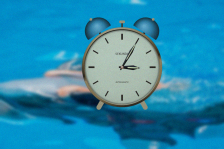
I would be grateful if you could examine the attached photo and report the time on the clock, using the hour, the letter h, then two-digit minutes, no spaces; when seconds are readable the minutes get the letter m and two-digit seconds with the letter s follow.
3h05
